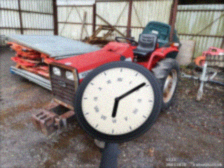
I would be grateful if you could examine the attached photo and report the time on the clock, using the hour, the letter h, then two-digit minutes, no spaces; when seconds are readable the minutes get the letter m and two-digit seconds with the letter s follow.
6h09
